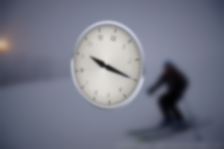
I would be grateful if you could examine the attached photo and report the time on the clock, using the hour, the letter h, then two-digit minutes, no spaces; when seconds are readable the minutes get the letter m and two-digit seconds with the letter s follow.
9h15
